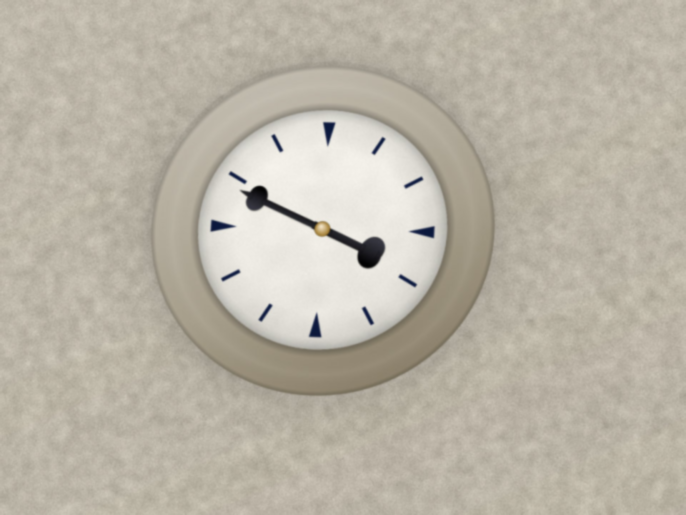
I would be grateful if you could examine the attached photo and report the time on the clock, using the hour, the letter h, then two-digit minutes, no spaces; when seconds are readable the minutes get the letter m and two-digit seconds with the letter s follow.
3h49
